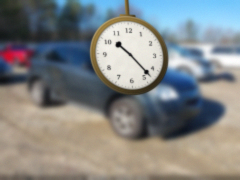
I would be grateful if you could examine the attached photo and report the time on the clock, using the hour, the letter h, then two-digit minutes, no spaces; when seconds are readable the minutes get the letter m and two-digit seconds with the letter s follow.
10h23
